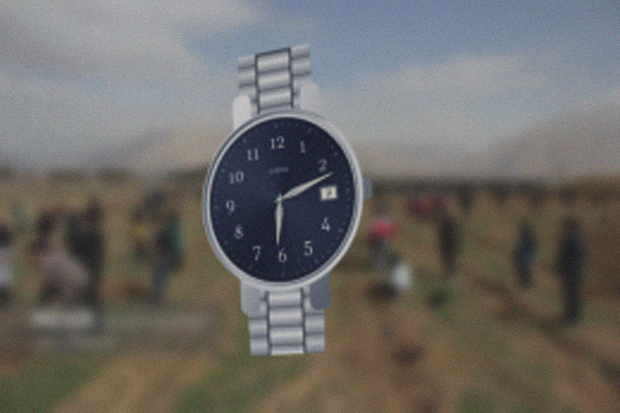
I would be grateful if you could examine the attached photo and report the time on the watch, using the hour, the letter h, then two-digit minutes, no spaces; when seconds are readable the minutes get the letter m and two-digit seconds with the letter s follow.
6h12
